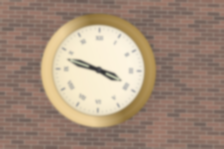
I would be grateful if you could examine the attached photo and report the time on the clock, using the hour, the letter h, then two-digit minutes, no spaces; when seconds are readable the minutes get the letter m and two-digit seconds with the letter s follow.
3h48
